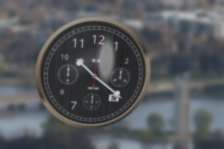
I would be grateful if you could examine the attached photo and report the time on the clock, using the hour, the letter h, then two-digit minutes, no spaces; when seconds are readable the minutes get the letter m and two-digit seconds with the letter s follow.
10h21
